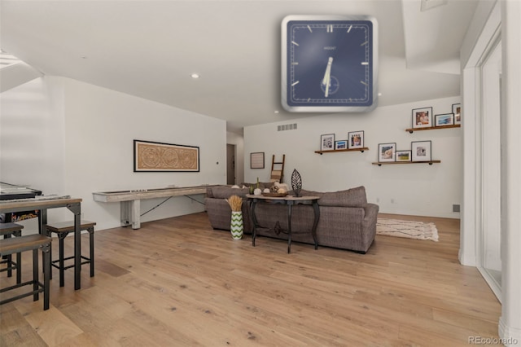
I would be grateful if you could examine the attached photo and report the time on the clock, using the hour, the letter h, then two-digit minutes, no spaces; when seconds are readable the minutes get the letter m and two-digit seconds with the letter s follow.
6h31
